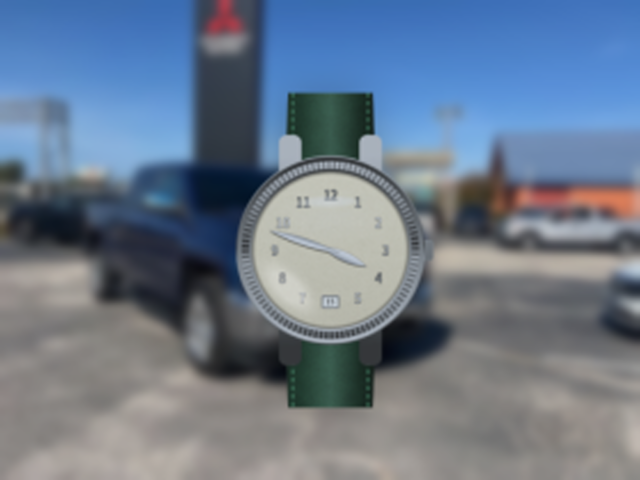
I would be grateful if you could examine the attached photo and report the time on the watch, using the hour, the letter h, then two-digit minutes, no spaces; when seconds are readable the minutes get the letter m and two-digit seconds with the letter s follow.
3h48
